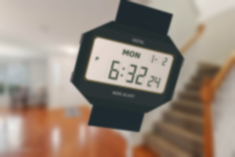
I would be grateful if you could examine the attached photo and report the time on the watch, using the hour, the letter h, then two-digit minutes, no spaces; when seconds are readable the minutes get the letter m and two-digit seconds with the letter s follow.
6h32m24s
